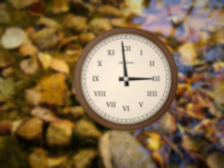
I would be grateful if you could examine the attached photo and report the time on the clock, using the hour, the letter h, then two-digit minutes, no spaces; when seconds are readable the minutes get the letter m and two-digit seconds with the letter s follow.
2h59
